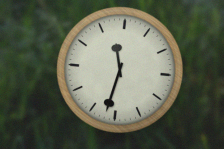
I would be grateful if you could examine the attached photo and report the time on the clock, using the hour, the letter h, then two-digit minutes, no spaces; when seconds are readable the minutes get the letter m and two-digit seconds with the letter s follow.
11h32
